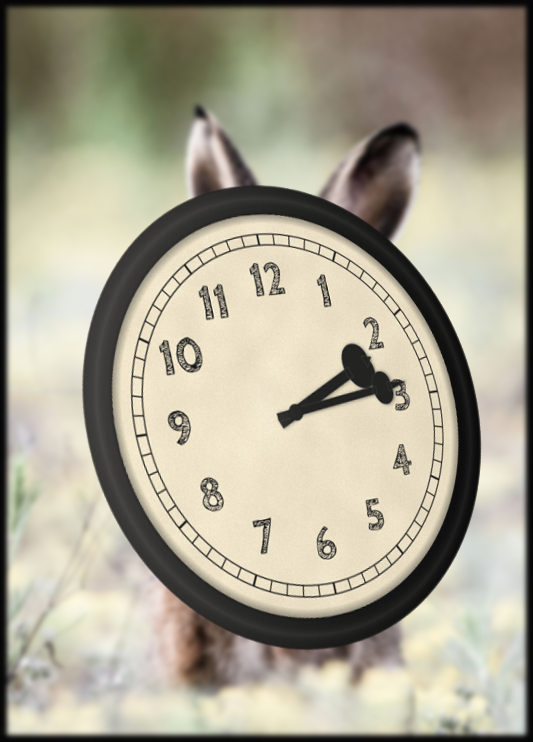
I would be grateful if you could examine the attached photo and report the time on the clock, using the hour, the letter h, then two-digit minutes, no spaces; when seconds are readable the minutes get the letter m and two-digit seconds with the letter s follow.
2h14
